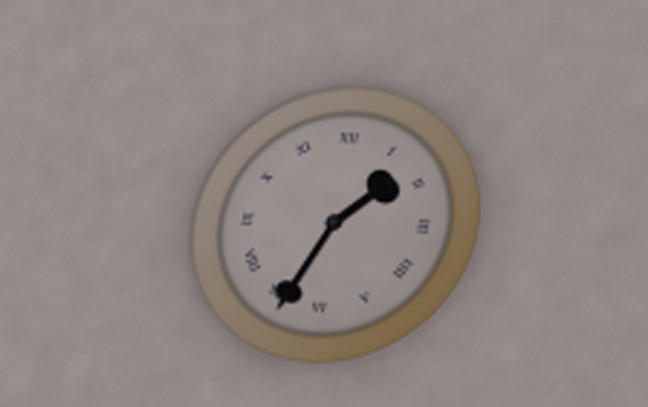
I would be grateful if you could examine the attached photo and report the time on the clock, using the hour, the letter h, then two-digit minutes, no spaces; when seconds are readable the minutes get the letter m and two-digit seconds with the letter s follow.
1h34
